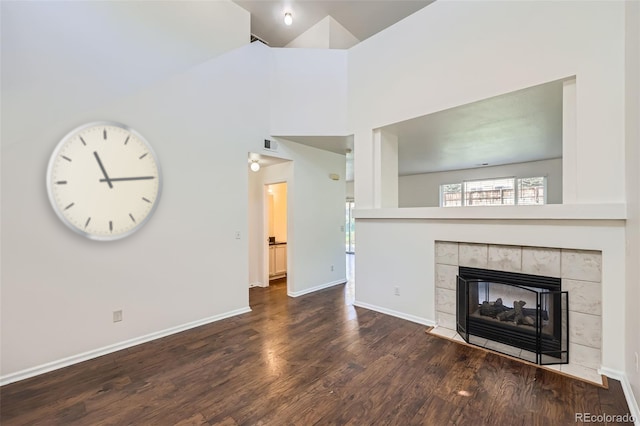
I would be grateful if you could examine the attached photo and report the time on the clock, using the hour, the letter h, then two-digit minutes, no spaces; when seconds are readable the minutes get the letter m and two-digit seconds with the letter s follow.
11h15
